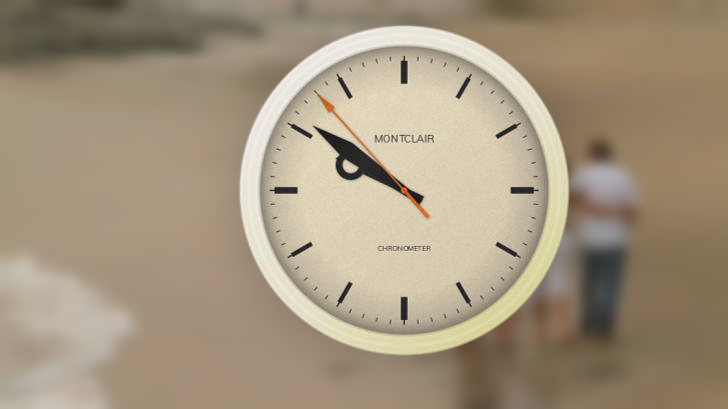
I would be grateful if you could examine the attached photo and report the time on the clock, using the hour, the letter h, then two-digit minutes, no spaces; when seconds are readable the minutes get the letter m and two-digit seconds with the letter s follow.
9h50m53s
